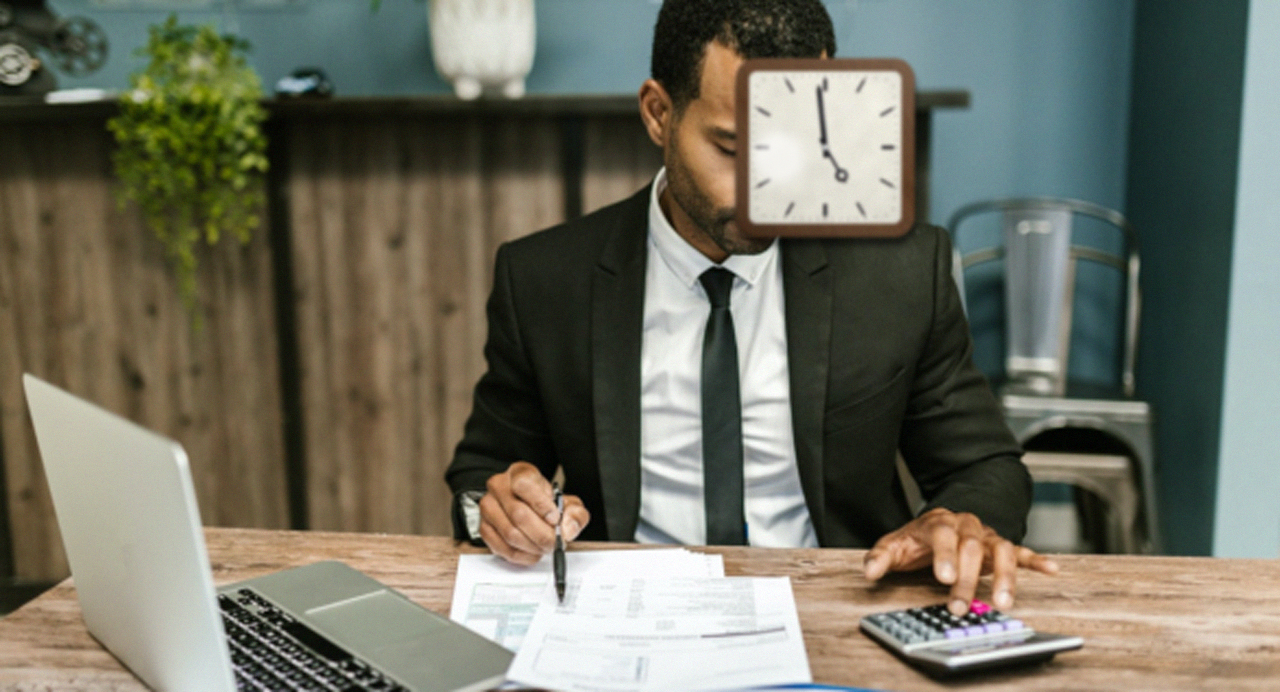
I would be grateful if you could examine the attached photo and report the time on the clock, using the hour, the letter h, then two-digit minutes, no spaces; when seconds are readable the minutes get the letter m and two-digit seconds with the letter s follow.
4h59
